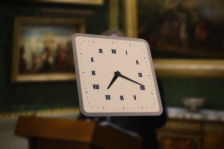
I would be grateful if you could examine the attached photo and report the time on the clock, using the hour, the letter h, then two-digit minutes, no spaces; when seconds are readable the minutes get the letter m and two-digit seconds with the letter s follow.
7h19
